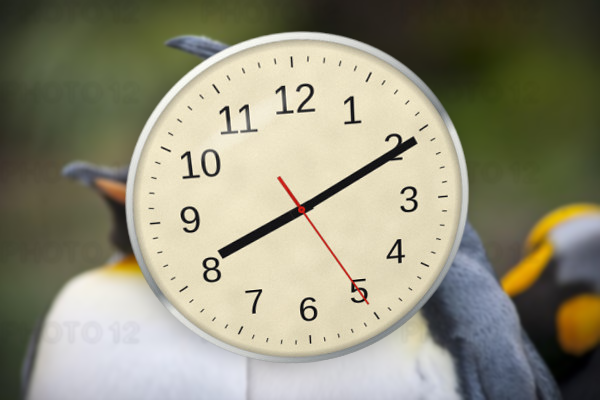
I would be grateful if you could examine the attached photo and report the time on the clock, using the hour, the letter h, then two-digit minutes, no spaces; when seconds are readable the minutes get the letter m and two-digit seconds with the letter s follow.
8h10m25s
